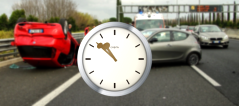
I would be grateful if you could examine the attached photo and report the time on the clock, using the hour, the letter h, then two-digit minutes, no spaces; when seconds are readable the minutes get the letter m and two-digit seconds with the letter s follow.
10h52
